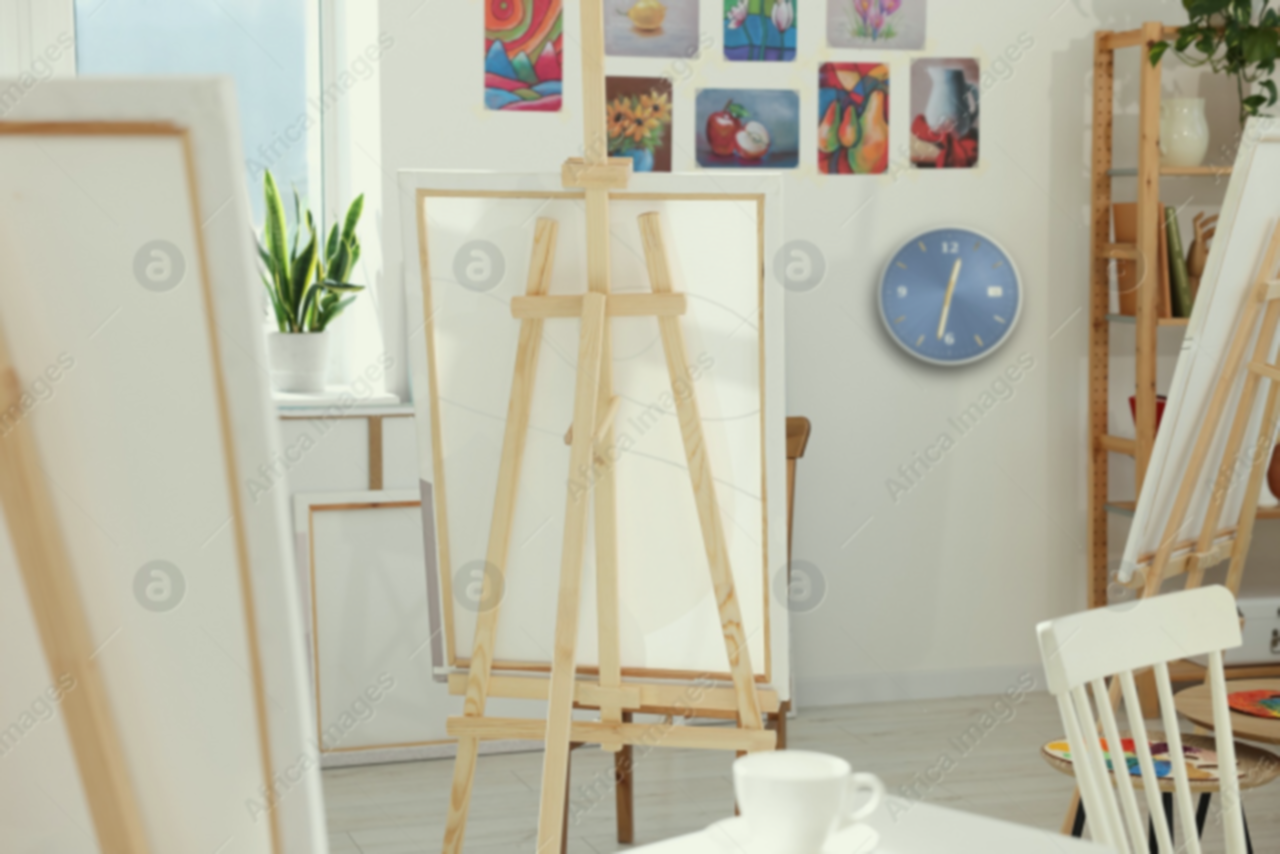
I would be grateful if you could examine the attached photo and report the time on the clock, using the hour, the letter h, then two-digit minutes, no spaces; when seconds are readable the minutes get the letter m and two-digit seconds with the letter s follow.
12h32
